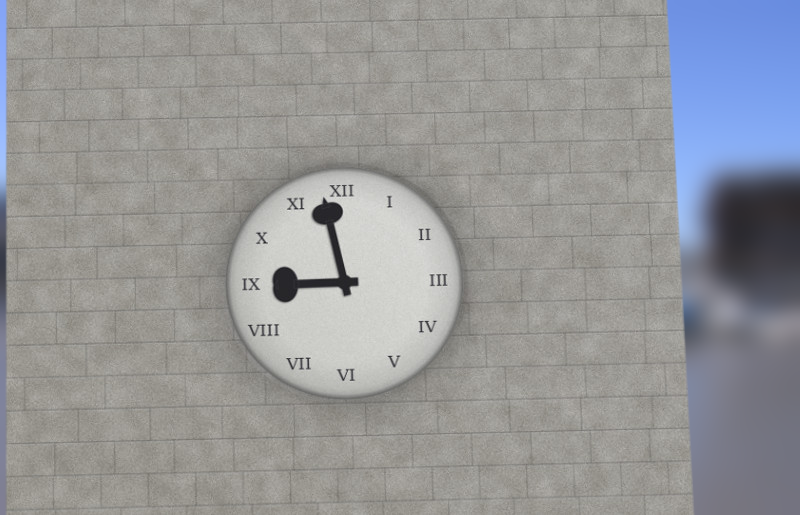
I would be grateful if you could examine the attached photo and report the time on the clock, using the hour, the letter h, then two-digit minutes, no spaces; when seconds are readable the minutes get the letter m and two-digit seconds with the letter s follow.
8h58
